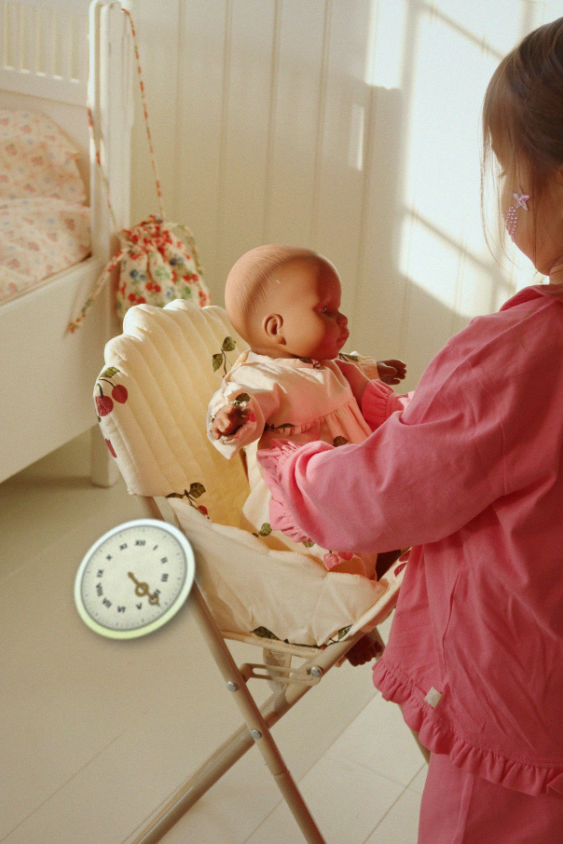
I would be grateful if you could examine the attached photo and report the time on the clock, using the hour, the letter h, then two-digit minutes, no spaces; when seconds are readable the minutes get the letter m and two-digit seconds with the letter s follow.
4h21
